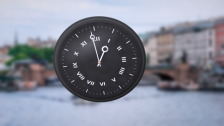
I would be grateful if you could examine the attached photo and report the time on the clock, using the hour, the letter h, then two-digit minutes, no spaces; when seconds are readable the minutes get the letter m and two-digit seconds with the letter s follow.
12h59
